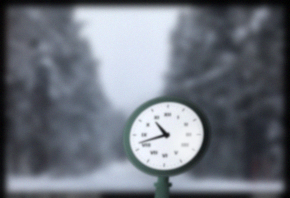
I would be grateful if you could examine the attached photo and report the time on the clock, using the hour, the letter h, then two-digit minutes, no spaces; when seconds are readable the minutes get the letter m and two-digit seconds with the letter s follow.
10h42
